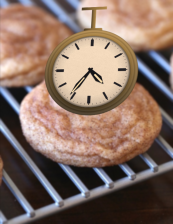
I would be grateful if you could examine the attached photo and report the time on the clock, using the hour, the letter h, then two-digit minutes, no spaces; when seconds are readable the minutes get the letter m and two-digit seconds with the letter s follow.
4h36
